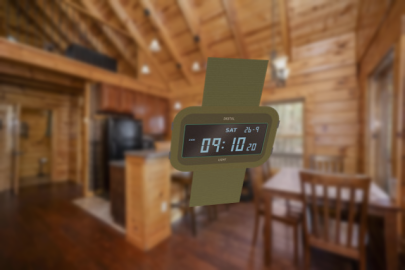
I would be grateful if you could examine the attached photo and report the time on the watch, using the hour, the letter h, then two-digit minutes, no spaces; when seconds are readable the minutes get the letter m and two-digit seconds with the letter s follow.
9h10m20s
